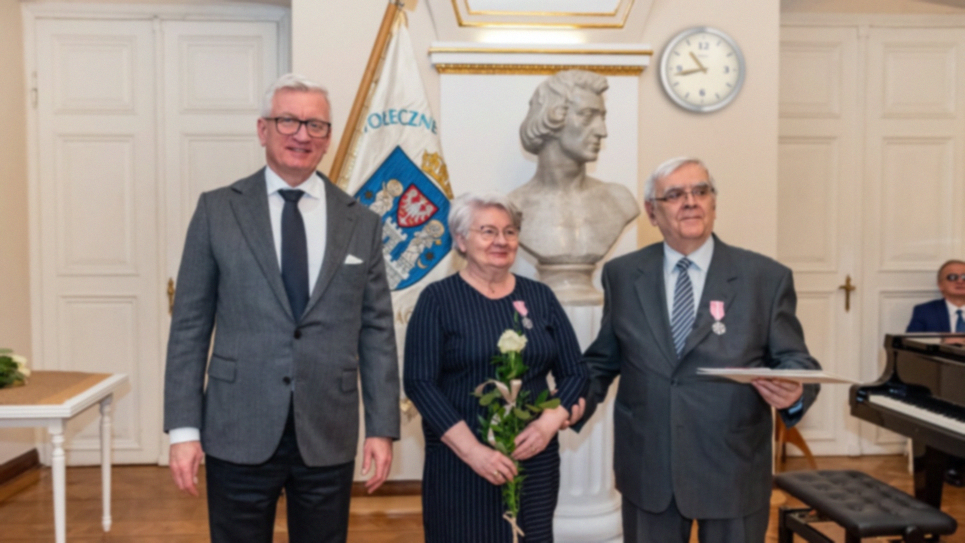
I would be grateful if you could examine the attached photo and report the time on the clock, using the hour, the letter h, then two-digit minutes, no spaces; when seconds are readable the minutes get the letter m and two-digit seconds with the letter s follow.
10h43
